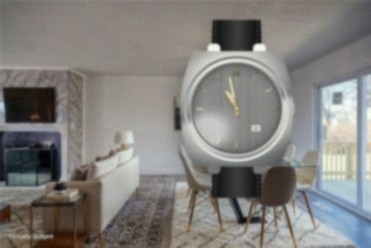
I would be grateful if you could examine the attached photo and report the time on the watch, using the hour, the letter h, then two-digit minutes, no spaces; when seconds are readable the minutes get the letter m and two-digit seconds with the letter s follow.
10h58
